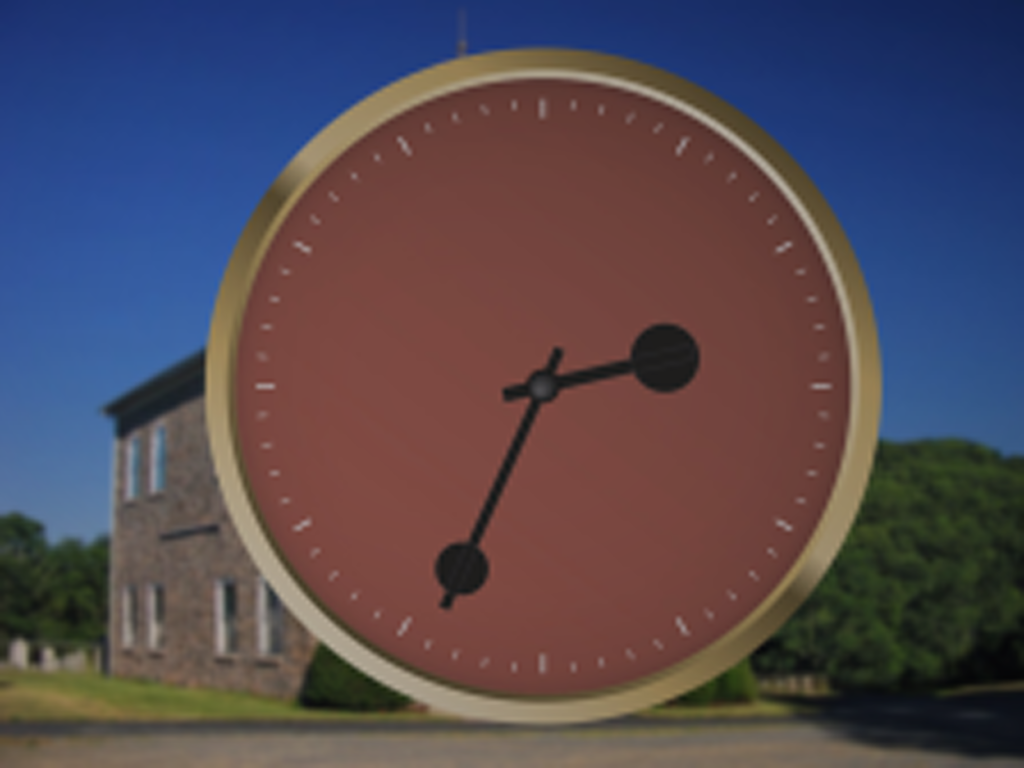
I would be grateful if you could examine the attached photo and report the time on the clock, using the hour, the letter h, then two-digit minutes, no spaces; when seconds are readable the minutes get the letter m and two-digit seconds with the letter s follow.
2h34
